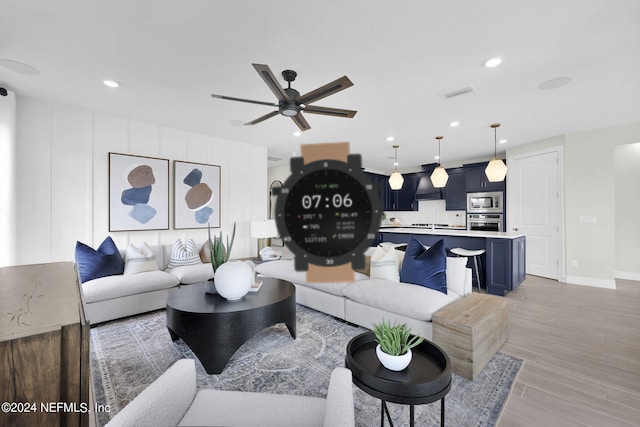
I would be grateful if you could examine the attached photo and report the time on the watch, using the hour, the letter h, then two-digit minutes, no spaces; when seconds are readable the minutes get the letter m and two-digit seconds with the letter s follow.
7h06
